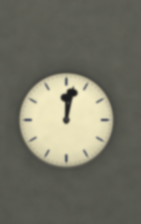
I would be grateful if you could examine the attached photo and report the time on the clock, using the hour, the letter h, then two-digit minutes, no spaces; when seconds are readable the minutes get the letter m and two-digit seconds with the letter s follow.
12h02
